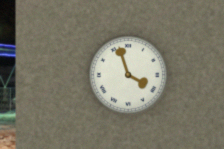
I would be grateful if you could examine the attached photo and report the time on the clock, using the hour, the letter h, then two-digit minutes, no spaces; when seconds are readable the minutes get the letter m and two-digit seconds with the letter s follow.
3h57
